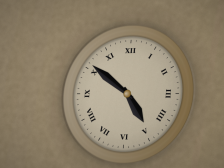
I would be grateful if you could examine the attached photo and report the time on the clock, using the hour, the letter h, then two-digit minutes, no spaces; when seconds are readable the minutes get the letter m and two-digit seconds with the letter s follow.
4h51
